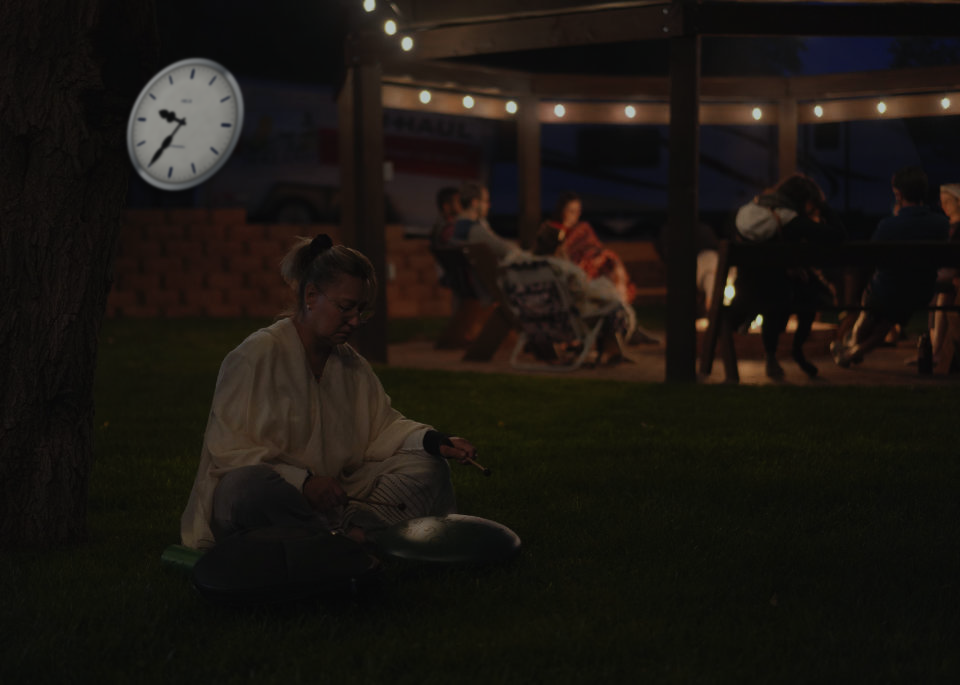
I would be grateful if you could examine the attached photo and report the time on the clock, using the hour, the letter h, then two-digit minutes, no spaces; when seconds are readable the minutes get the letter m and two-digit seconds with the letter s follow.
9h35
